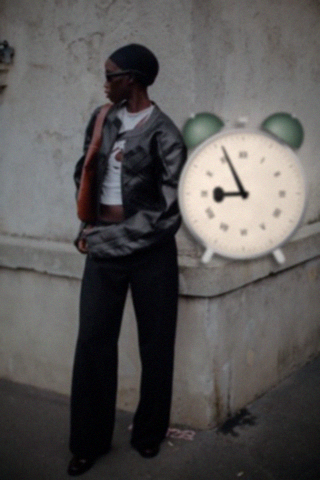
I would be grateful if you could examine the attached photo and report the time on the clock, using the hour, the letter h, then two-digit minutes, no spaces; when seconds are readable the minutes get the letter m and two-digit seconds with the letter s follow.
8h56
